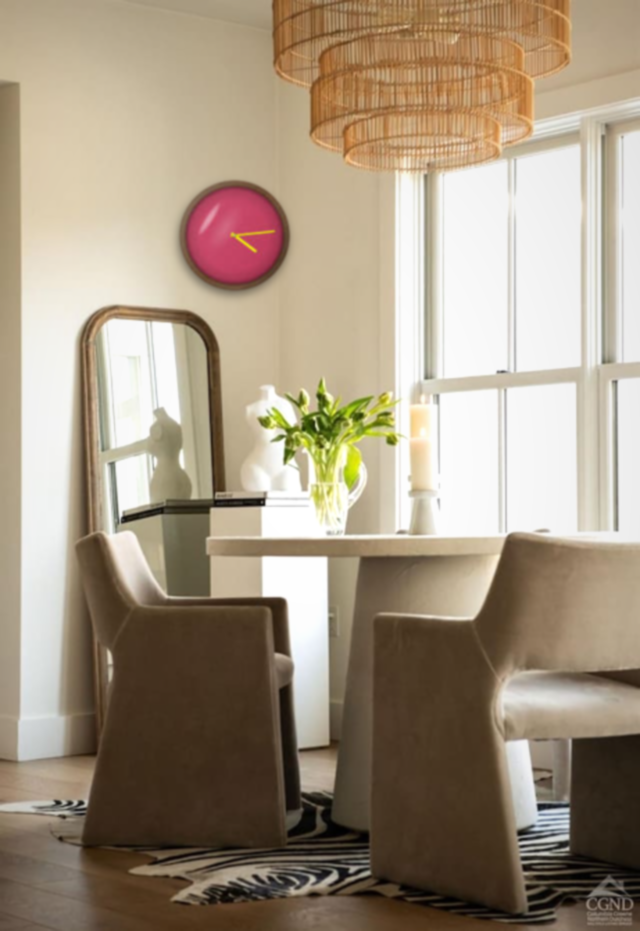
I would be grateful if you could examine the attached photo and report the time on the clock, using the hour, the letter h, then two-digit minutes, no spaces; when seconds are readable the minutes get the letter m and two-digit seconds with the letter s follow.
4h14
